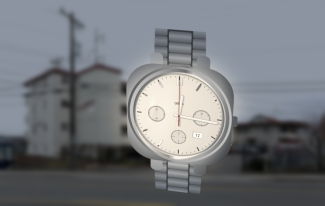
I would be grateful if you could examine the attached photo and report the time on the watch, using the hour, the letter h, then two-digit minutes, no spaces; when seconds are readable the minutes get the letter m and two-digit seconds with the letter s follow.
12h16
